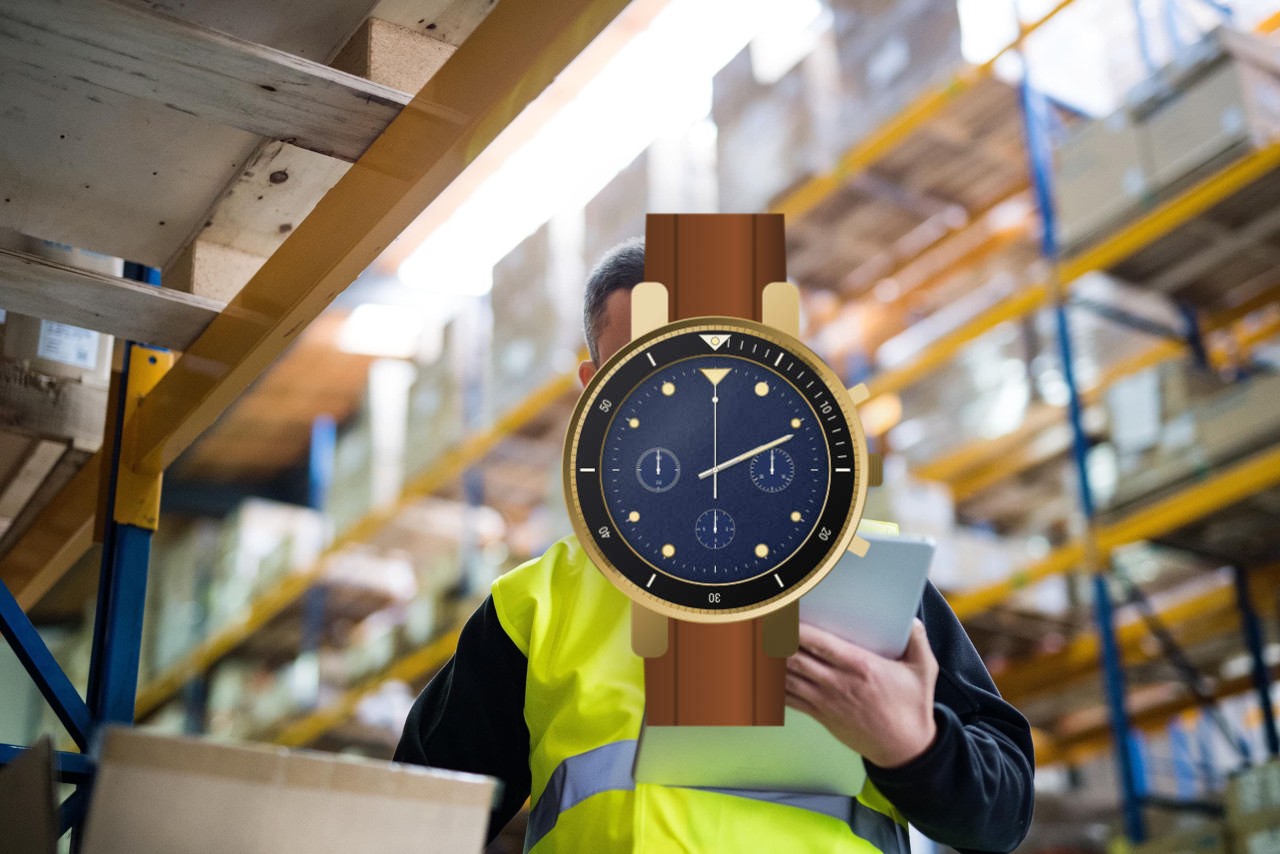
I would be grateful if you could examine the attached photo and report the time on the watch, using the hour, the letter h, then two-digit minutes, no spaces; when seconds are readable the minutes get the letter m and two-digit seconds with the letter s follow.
2h11
